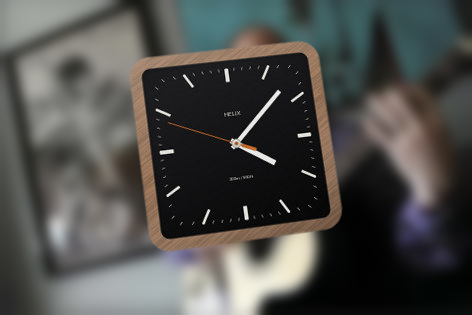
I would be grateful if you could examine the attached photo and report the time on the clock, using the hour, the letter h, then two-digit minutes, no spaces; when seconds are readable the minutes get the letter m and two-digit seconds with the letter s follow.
4h07m49s
